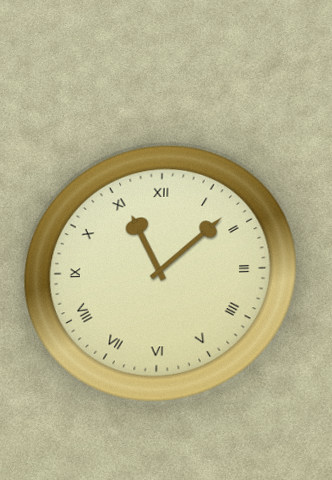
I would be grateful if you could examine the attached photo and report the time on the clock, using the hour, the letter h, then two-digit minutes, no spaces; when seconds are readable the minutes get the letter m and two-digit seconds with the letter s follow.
11h08
